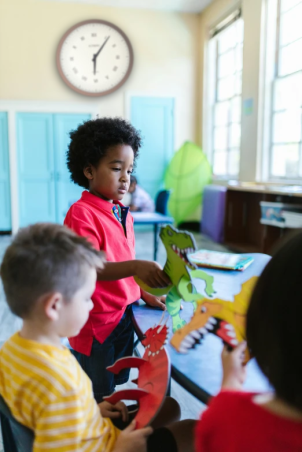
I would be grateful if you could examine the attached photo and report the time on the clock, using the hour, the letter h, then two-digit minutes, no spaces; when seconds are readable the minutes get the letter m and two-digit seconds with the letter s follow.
6h06
